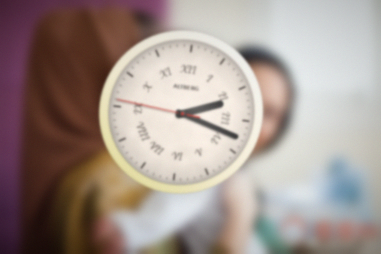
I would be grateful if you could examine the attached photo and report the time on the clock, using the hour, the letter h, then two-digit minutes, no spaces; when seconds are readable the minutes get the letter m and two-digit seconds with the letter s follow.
2h17m46s
